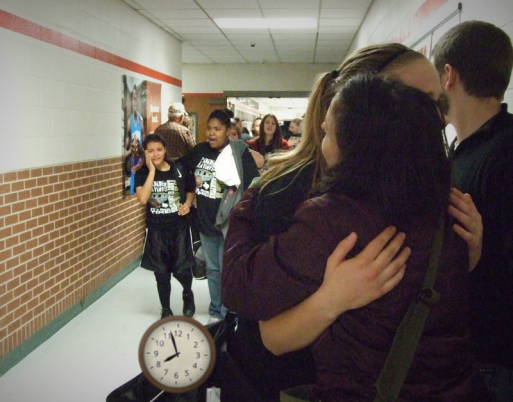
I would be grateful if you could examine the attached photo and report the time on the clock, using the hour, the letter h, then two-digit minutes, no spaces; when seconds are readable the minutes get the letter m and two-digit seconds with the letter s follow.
7h57
